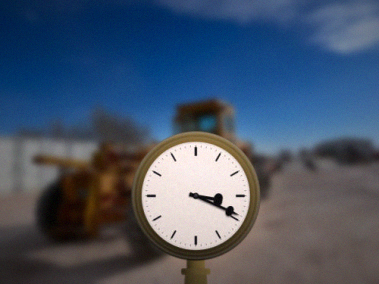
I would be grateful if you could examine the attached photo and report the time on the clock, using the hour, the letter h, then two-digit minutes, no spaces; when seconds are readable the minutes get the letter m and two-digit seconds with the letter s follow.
3h19
